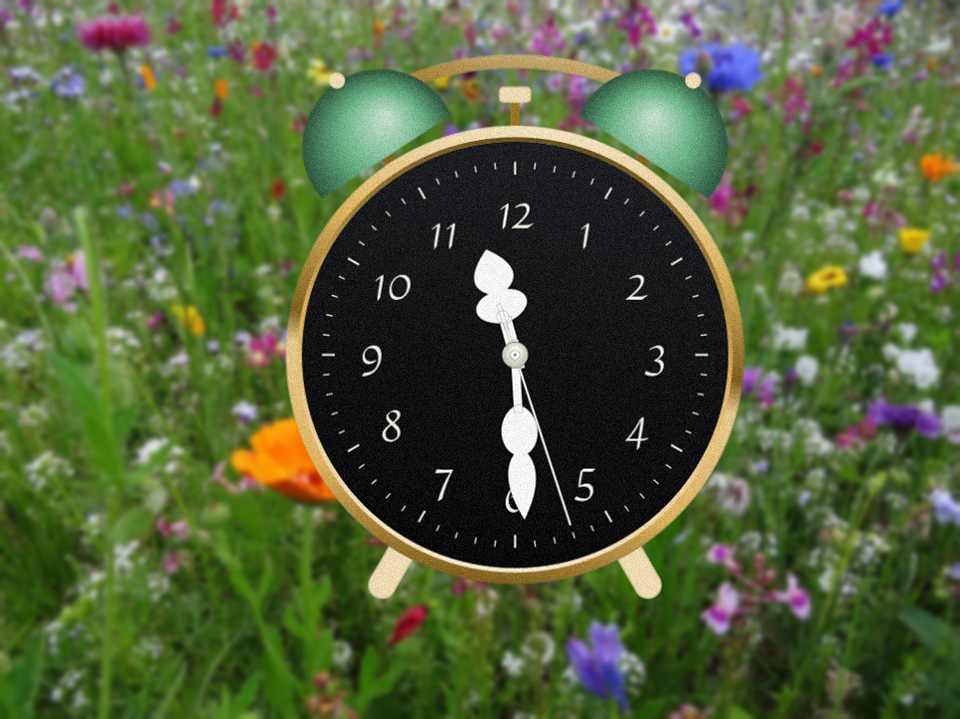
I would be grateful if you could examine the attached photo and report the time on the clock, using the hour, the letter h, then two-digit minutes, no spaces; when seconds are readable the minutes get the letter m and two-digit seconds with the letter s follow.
11h29m27s
